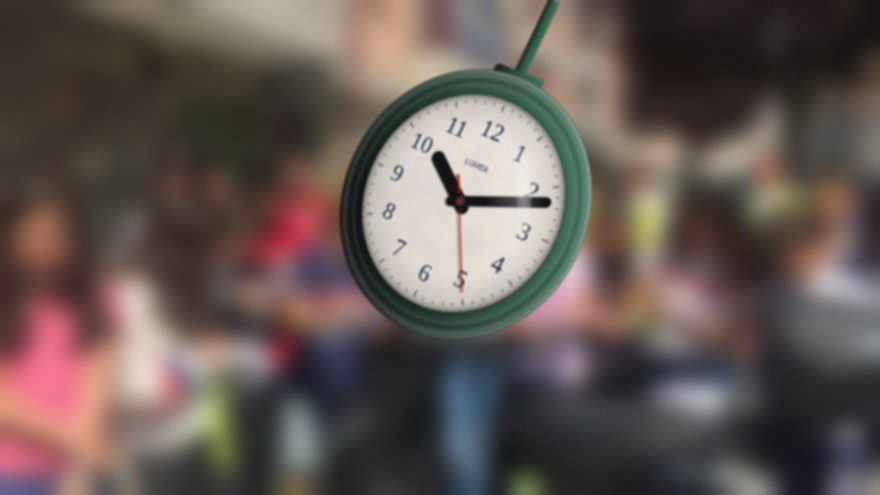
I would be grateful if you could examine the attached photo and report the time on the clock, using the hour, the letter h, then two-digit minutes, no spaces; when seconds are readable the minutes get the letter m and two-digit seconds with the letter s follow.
10h11m25s
